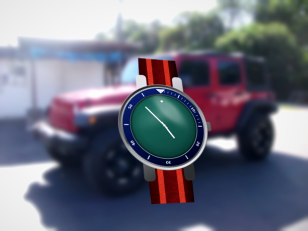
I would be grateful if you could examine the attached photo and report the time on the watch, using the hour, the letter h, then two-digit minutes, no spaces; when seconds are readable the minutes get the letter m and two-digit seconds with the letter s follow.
4h53
